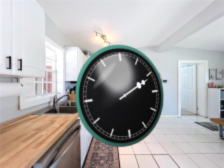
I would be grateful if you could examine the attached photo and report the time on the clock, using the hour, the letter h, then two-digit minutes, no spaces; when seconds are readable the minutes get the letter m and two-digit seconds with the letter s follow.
2h11
